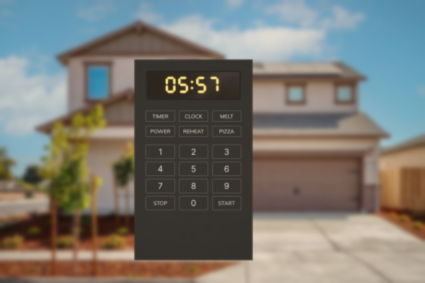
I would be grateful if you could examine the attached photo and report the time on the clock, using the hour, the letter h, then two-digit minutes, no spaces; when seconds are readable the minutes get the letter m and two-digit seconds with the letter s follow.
5h57
